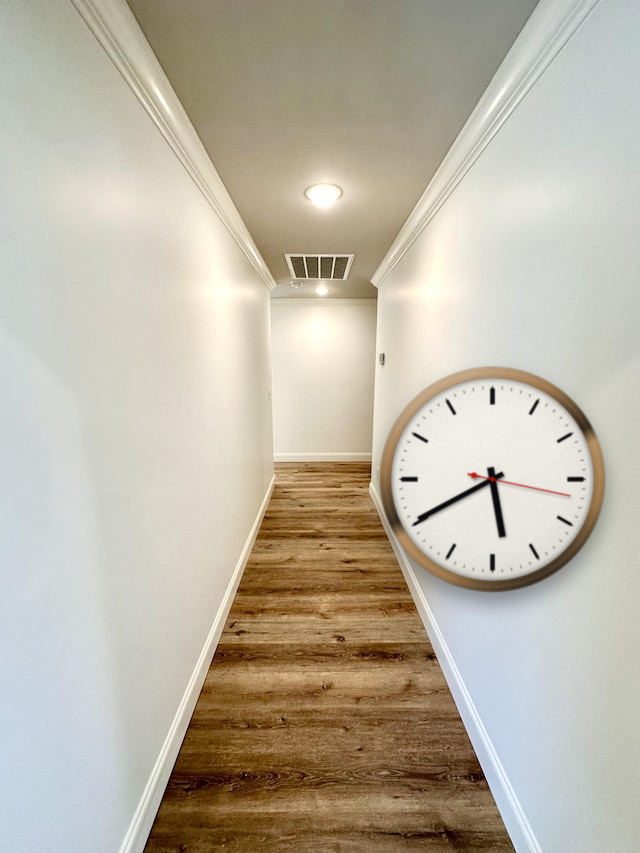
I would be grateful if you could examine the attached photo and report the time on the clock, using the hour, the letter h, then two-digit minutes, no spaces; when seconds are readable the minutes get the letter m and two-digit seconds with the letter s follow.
5h40m17s
